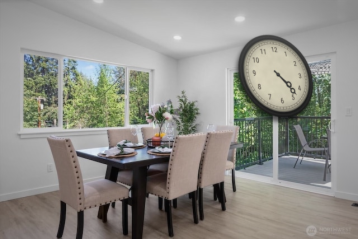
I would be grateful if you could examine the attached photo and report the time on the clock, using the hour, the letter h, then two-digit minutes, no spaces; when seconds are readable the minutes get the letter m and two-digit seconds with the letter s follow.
4h23
